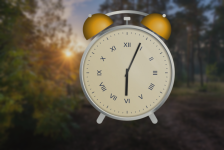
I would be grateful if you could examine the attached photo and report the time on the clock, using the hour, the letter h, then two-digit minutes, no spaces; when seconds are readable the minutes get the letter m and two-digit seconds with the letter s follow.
6h04
